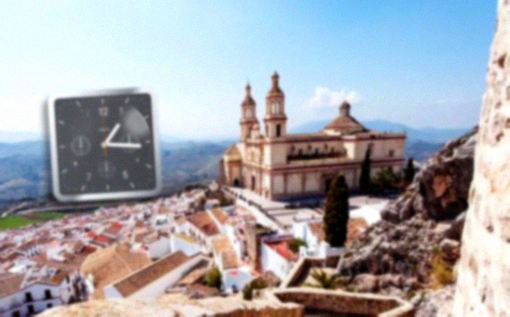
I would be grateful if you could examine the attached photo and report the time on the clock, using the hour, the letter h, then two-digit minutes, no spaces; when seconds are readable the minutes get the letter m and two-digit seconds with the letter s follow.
1h16
